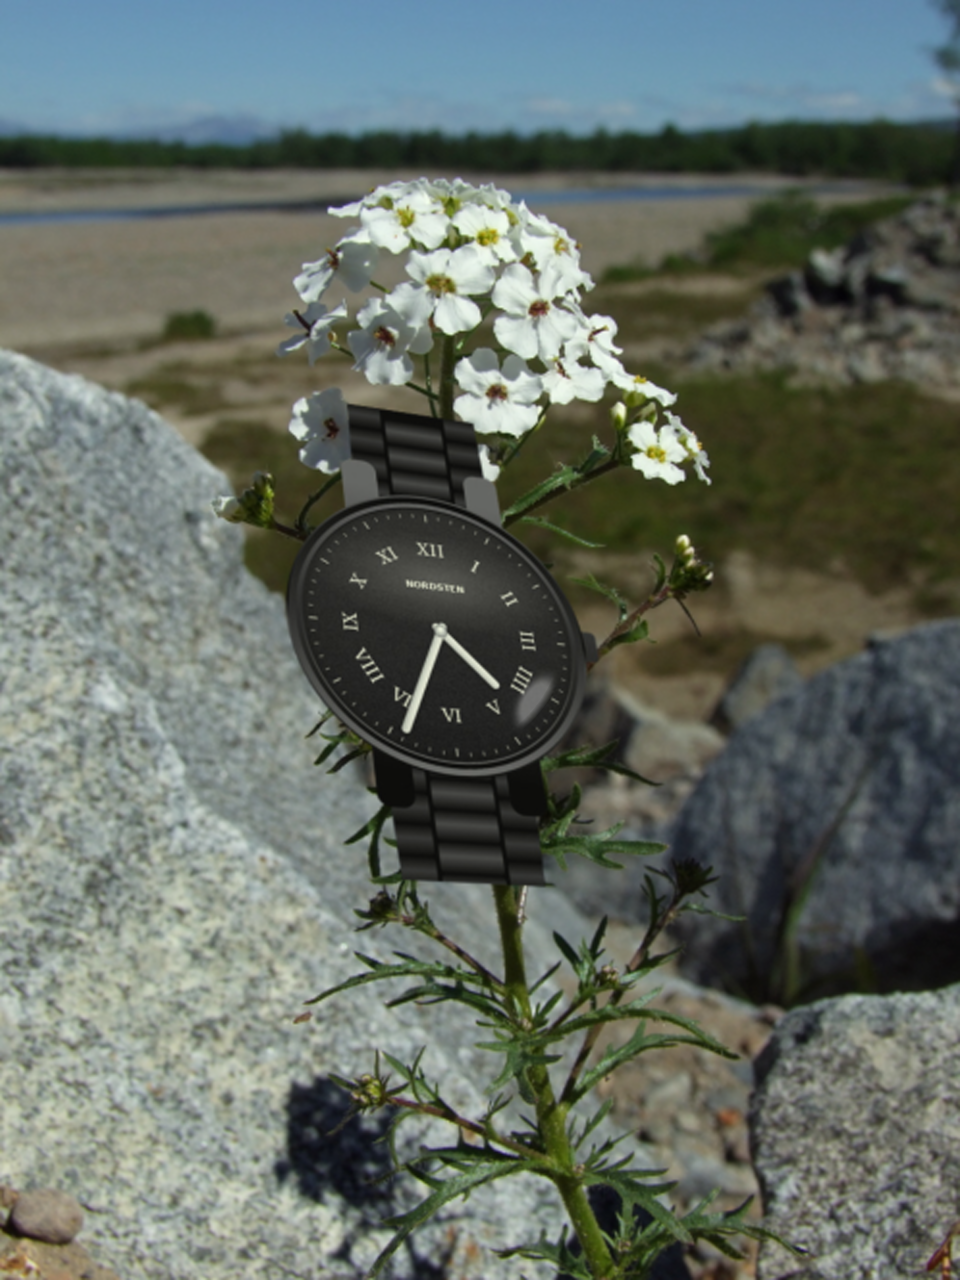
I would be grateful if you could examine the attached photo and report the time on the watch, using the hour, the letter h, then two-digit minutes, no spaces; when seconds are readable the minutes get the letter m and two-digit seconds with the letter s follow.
4h34
